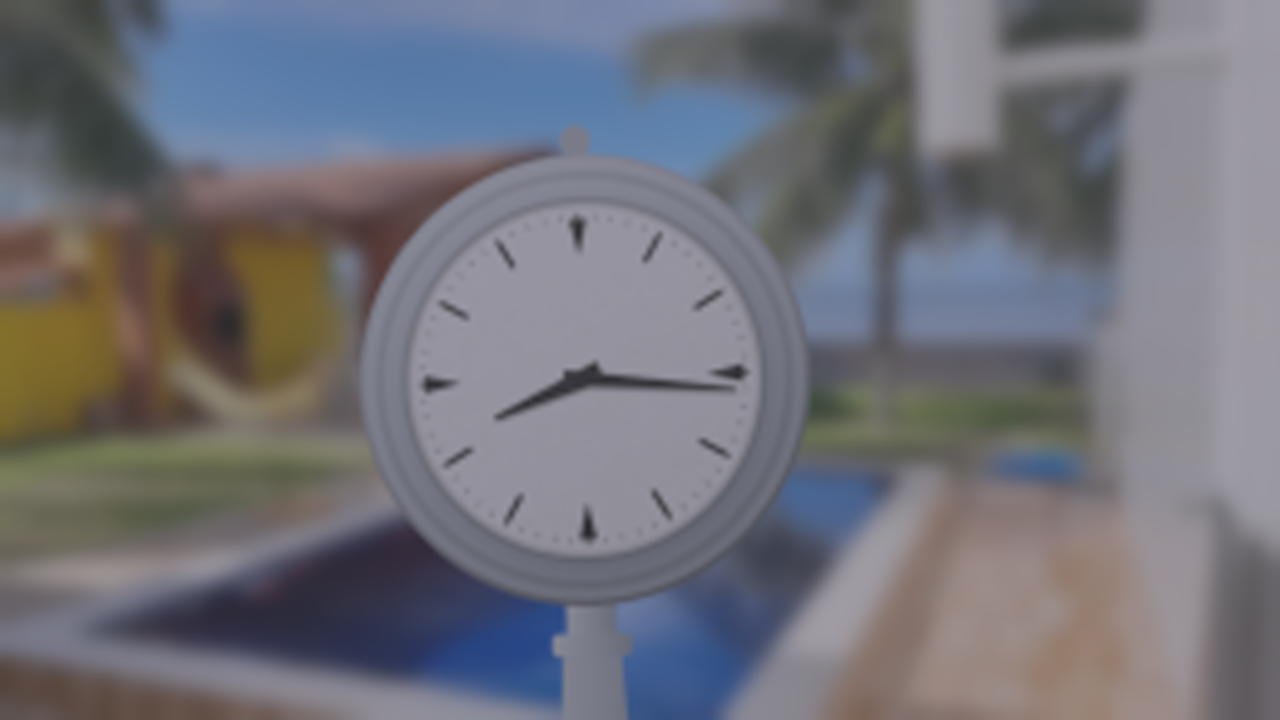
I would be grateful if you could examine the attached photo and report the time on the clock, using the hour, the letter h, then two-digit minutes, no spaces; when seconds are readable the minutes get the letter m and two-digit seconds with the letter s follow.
8h16
